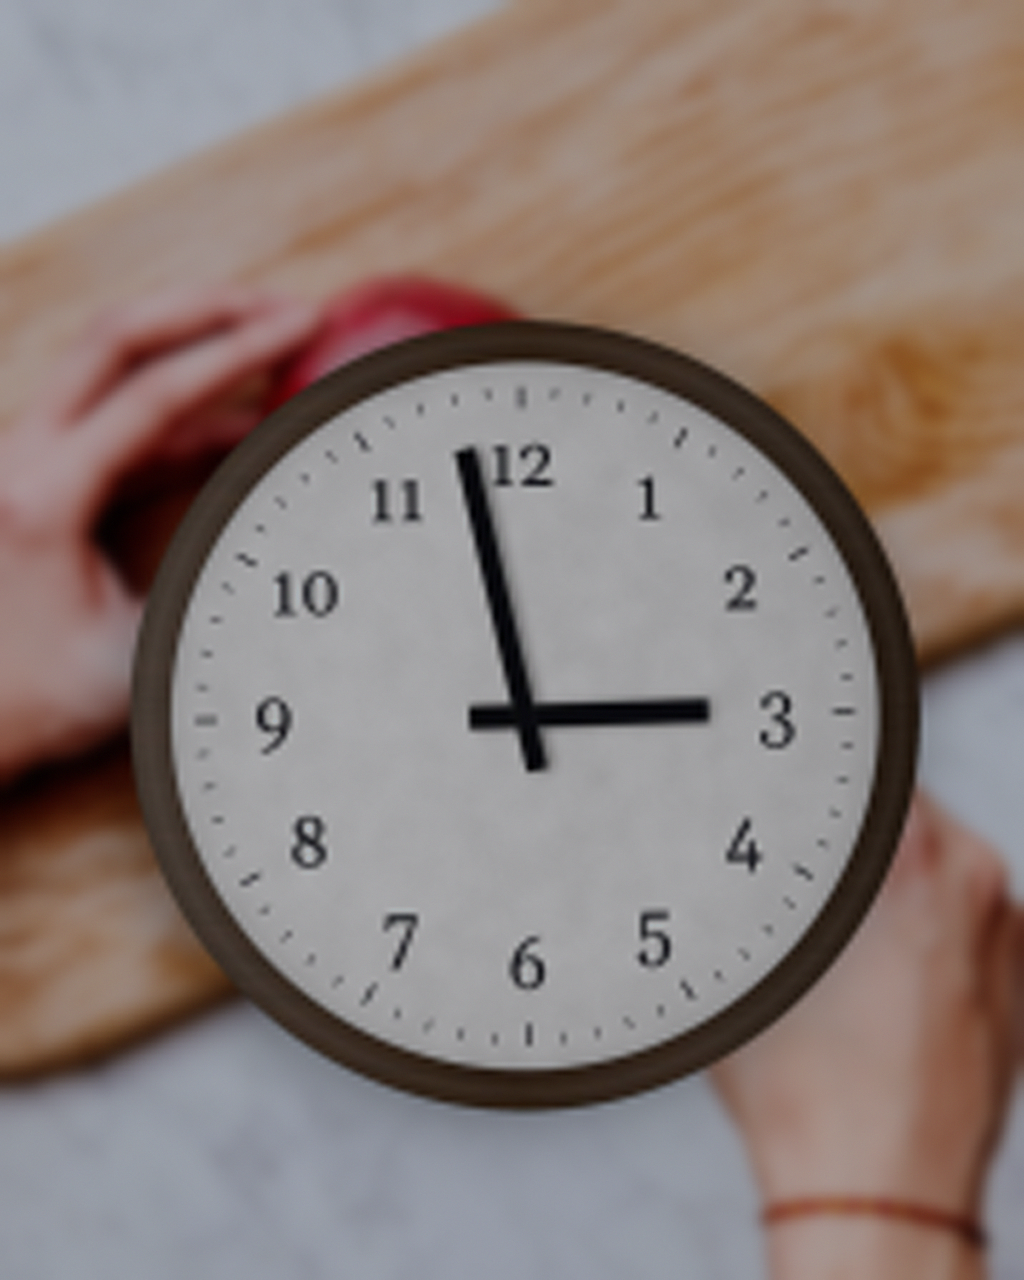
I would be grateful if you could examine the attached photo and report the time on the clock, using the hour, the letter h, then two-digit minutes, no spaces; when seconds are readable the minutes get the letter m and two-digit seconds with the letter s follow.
2h58
